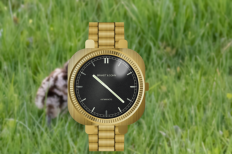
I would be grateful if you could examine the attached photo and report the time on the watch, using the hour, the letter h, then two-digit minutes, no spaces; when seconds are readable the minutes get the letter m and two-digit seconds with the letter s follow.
10h22
